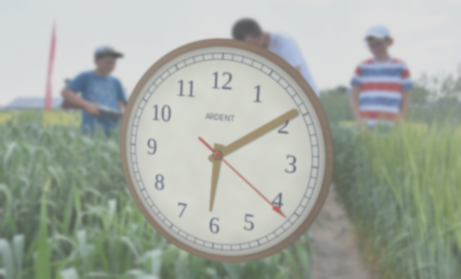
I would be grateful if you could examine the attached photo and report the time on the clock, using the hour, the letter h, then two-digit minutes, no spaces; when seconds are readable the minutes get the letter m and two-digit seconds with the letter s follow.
6h09m21s
